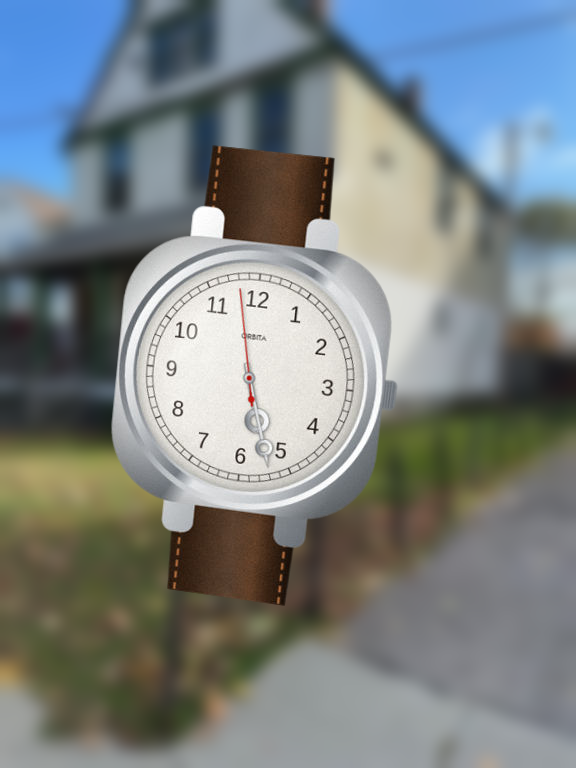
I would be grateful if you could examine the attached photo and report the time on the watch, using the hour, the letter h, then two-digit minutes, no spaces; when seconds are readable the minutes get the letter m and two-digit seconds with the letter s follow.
5h26m58s
